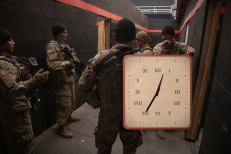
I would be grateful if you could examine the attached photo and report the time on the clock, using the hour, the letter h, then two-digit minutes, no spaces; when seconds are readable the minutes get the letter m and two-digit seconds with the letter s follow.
12h35
